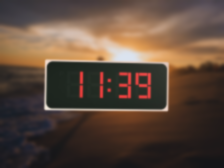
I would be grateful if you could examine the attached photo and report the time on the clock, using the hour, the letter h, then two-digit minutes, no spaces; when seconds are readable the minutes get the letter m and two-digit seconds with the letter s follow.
11h39
